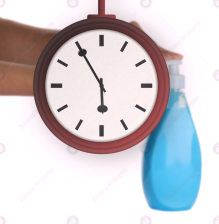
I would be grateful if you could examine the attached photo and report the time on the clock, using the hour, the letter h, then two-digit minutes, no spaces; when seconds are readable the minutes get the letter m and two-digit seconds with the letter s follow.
5h55
